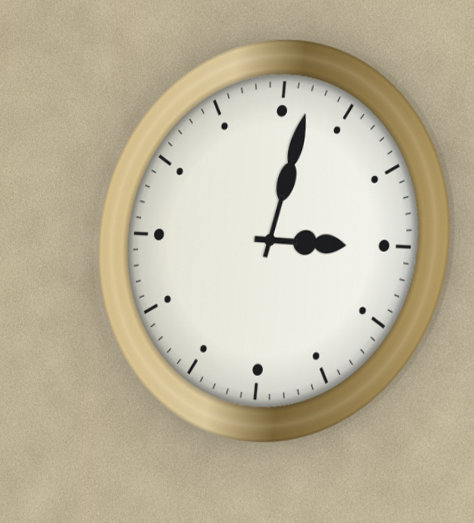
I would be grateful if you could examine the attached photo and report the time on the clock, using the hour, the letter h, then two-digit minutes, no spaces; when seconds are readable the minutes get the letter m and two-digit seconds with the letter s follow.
3h02
